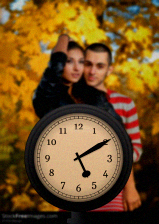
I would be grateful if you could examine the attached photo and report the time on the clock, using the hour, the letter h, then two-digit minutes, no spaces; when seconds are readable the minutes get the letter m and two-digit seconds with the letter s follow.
5h10
